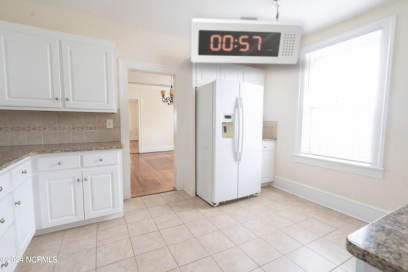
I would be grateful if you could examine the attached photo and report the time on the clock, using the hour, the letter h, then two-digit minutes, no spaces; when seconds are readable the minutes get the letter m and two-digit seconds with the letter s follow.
0h57
